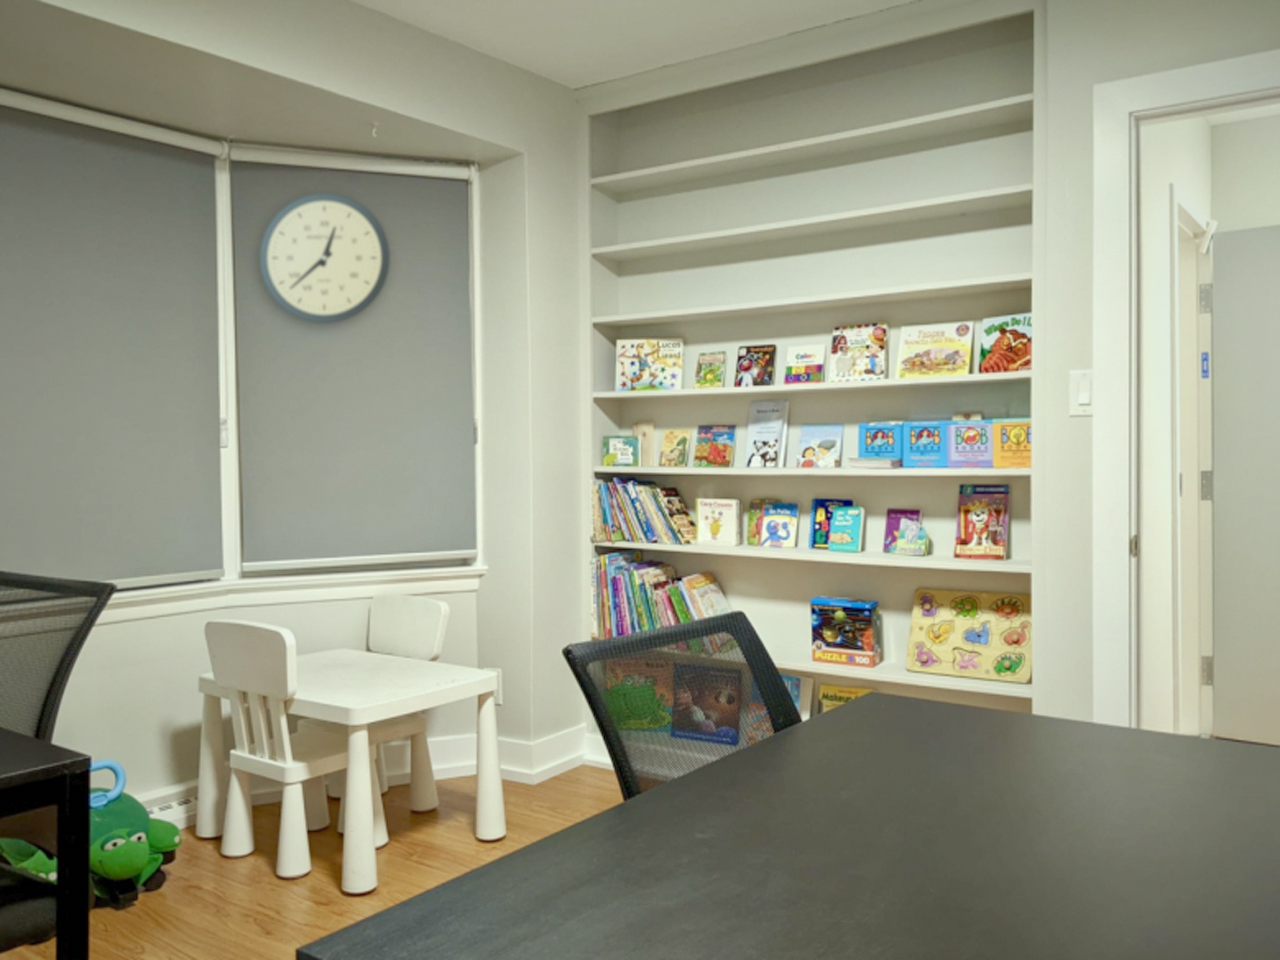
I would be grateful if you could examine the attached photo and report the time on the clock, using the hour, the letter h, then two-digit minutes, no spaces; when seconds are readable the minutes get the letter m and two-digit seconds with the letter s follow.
12h38
